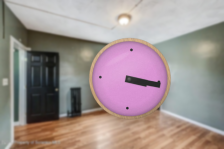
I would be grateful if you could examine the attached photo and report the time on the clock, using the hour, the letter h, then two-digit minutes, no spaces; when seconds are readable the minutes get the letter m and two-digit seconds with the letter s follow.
3h16
